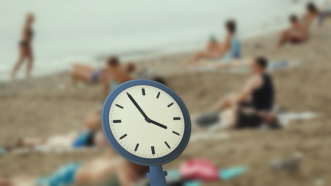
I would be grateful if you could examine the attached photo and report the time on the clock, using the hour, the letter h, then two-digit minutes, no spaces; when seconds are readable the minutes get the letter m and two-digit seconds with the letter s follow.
3h55
